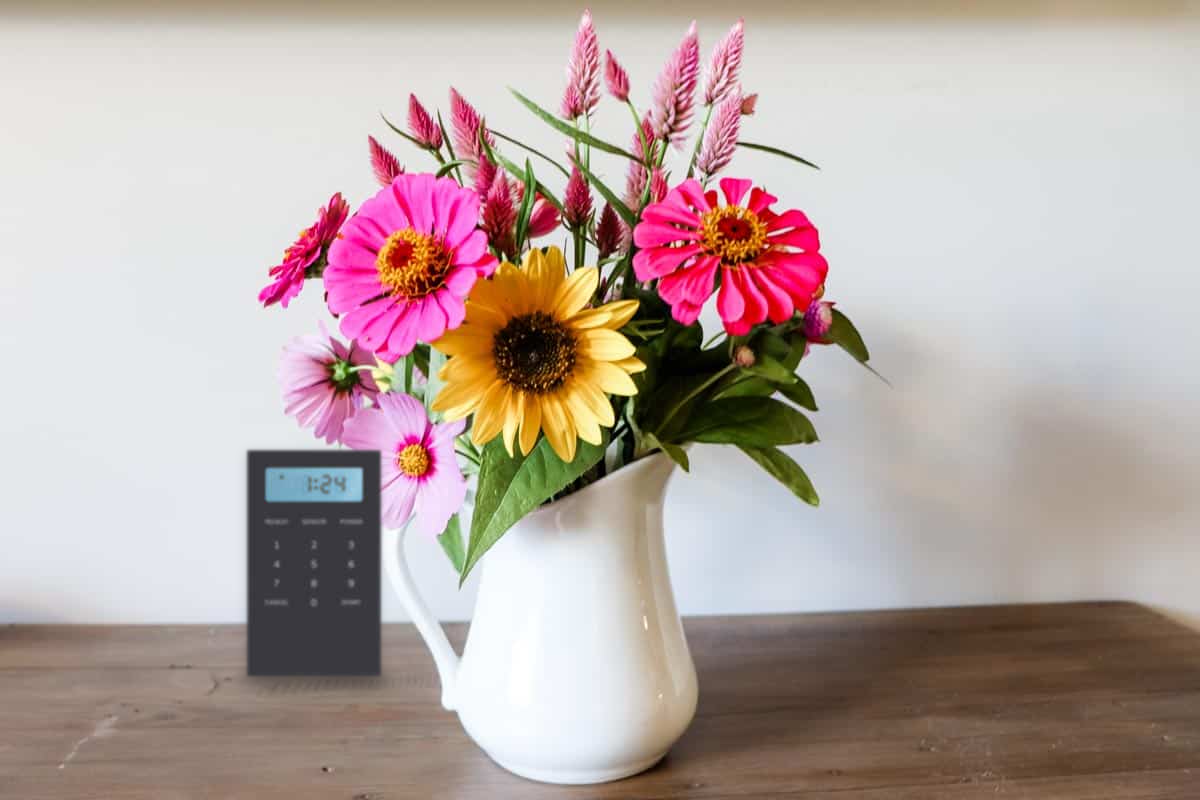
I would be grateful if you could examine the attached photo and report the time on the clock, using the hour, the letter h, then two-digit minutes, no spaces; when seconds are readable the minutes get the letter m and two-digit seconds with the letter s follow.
1h24
